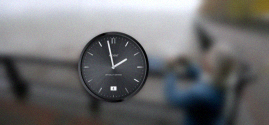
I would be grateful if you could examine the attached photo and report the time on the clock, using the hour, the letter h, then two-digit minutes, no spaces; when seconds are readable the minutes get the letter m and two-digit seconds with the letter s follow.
1h58
